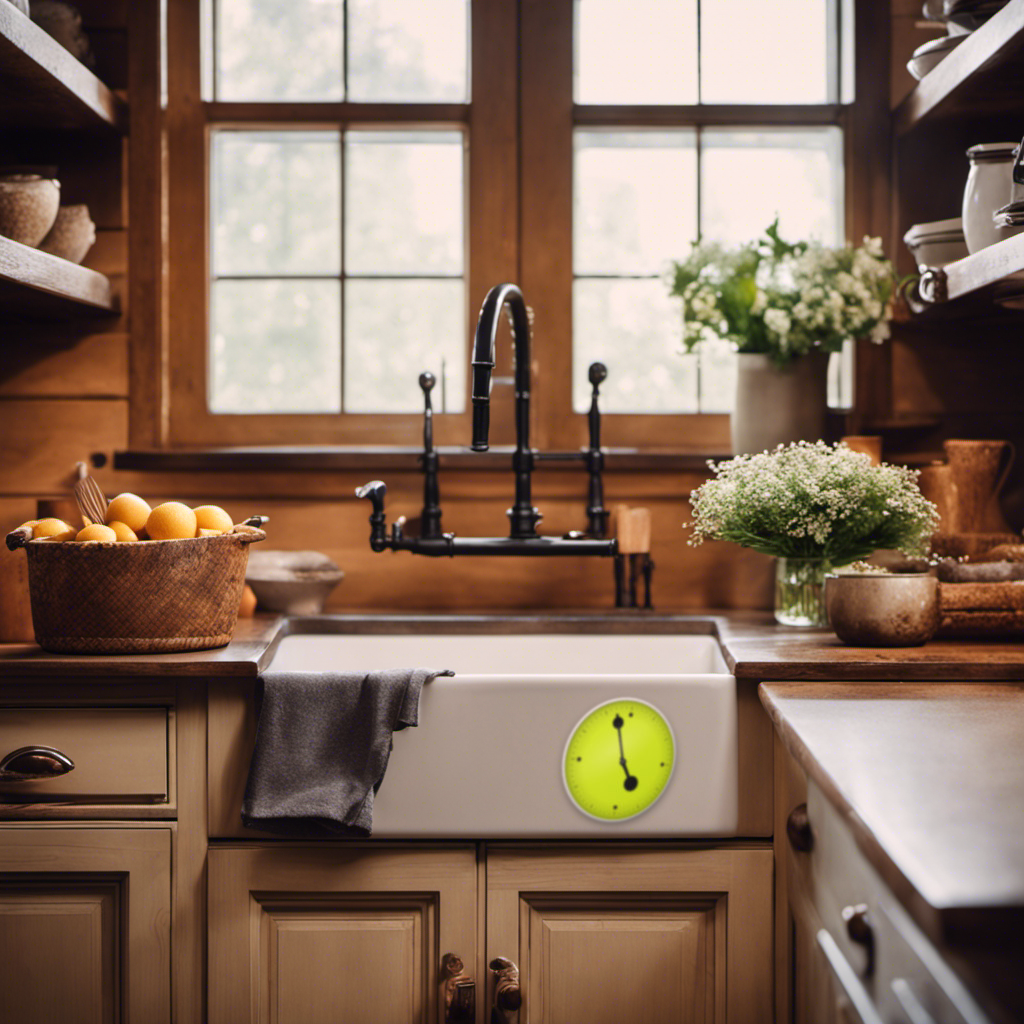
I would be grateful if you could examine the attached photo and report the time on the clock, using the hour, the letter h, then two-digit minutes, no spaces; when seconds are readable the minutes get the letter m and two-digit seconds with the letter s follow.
4h57
